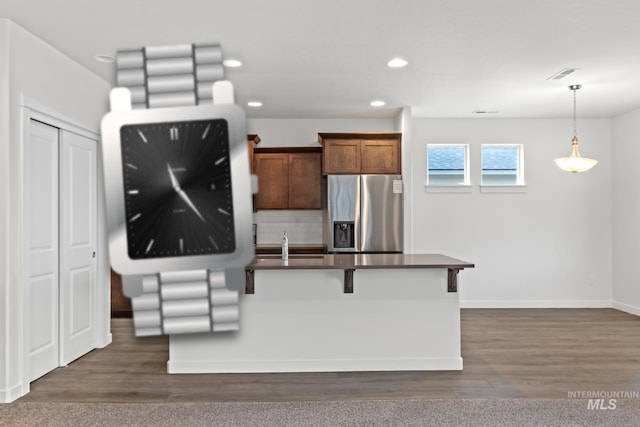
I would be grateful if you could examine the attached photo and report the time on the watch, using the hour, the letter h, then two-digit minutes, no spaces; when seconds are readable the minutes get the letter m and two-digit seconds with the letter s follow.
11h24
